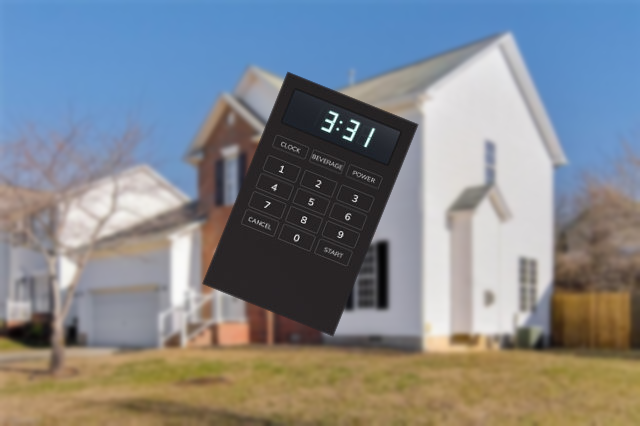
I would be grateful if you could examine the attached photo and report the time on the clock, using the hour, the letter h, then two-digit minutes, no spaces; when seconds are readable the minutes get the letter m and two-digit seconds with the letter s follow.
3h31
